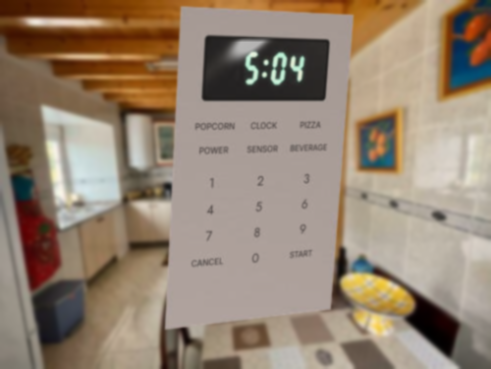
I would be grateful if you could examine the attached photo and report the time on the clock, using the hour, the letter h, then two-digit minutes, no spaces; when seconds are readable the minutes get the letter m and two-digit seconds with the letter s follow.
5h04
